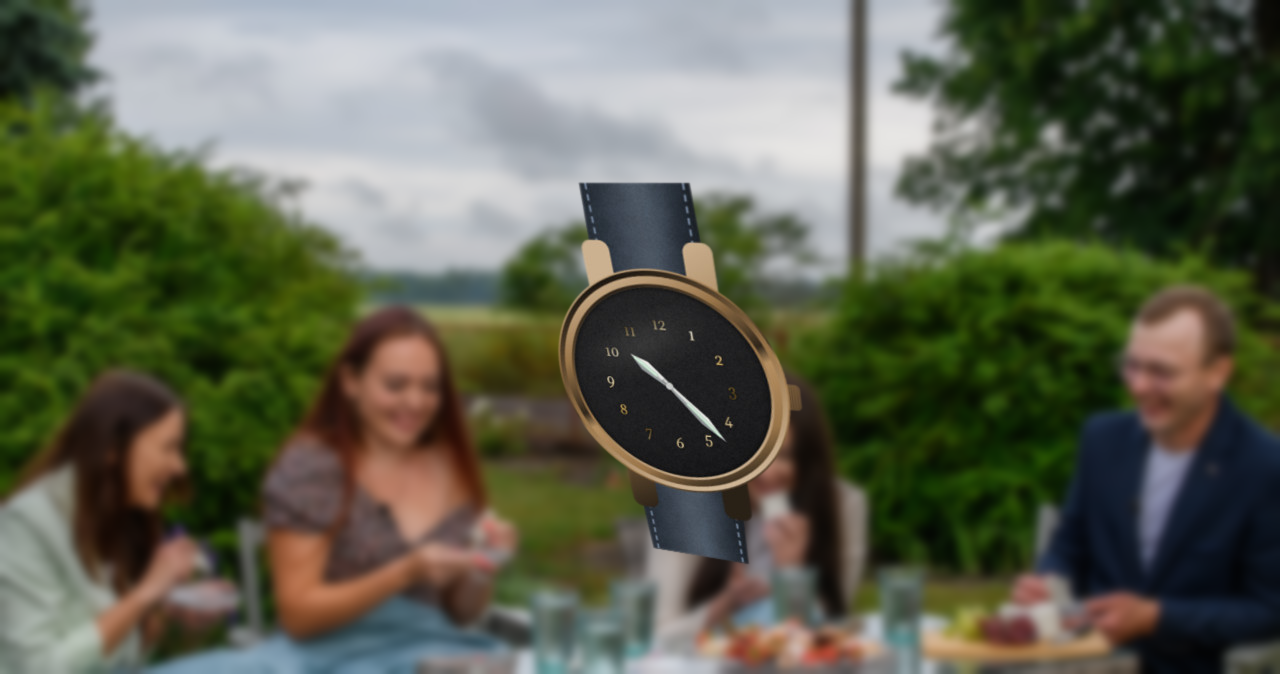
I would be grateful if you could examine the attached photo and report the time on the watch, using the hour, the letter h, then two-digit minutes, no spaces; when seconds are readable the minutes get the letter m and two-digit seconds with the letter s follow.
10h23
